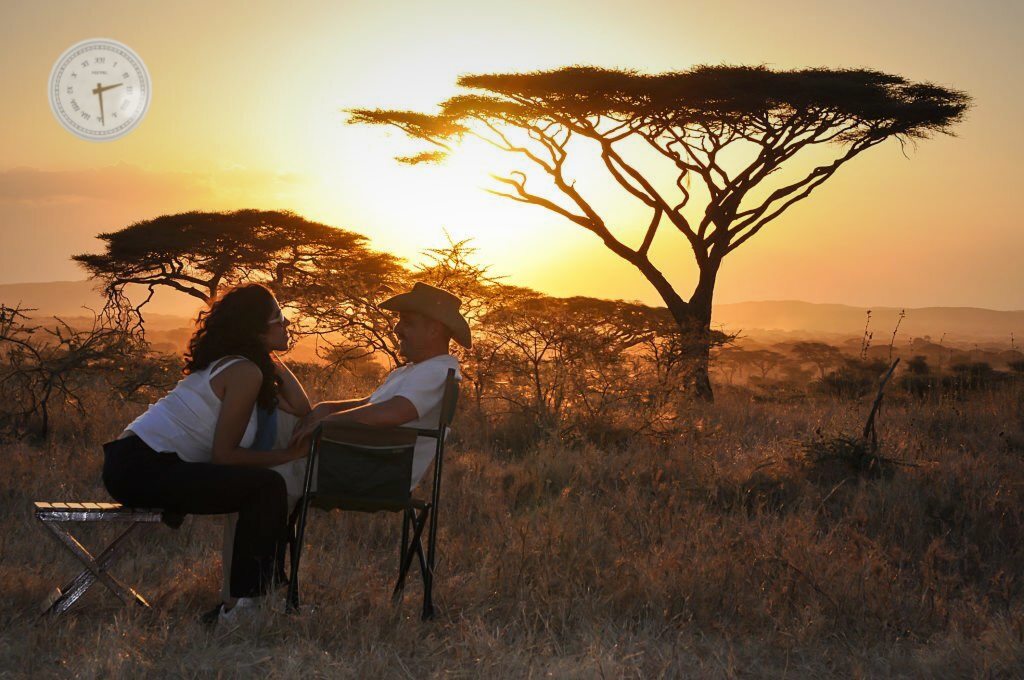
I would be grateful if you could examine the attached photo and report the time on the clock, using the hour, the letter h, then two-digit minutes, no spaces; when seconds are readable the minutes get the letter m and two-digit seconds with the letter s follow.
2h29
